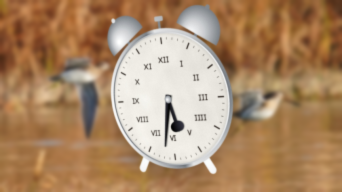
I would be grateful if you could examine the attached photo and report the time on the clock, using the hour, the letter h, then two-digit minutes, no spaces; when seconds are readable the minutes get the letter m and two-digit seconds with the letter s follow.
5h32
